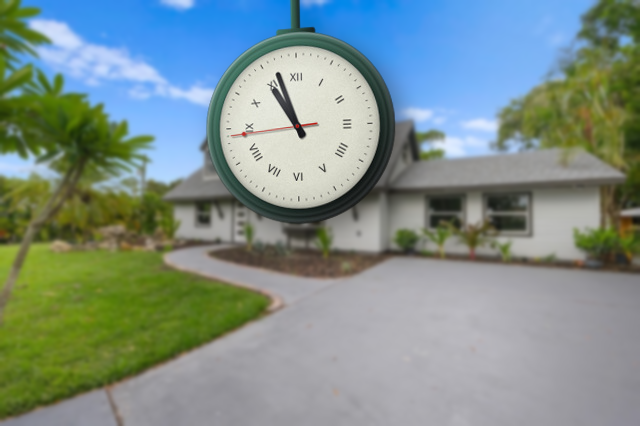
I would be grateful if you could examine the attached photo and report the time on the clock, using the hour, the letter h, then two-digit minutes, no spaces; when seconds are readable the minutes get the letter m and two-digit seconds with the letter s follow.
10h56m44s
